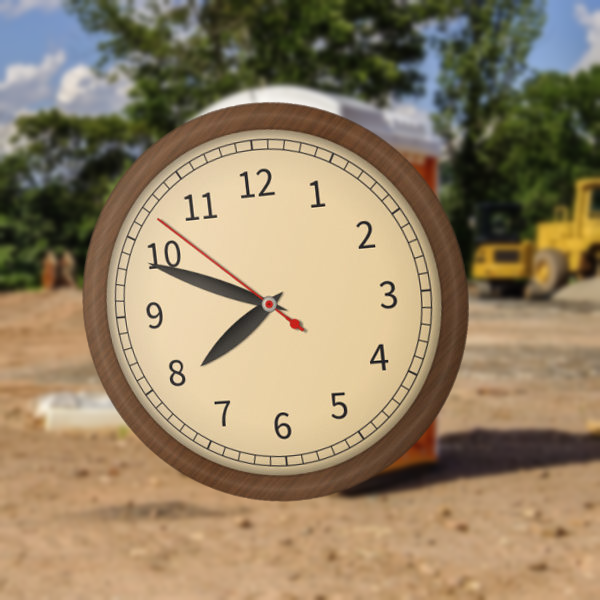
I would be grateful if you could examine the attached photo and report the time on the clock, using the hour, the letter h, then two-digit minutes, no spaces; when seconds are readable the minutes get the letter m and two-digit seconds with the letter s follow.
7h48m52s
